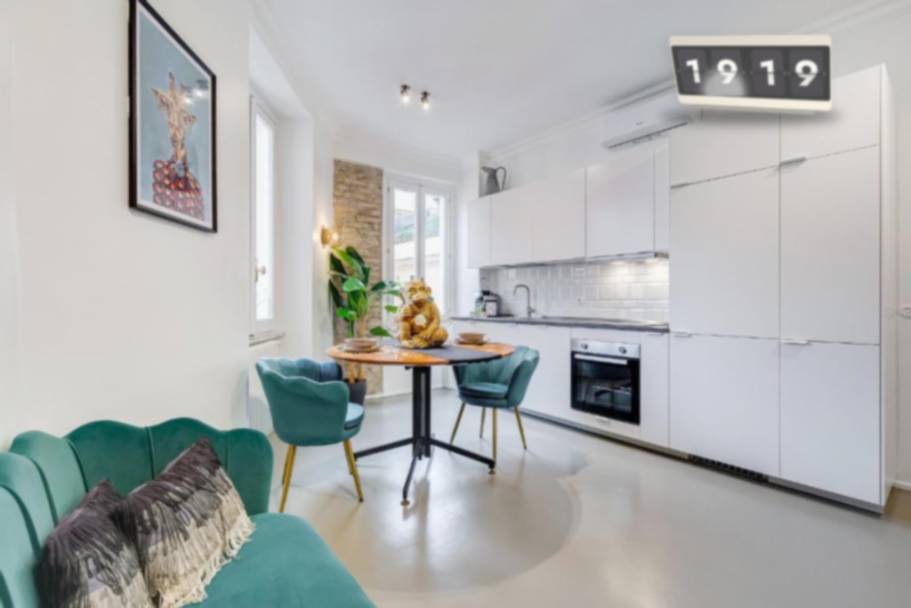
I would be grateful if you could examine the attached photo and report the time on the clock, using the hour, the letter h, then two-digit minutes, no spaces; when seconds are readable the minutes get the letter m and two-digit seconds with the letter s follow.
19h19
